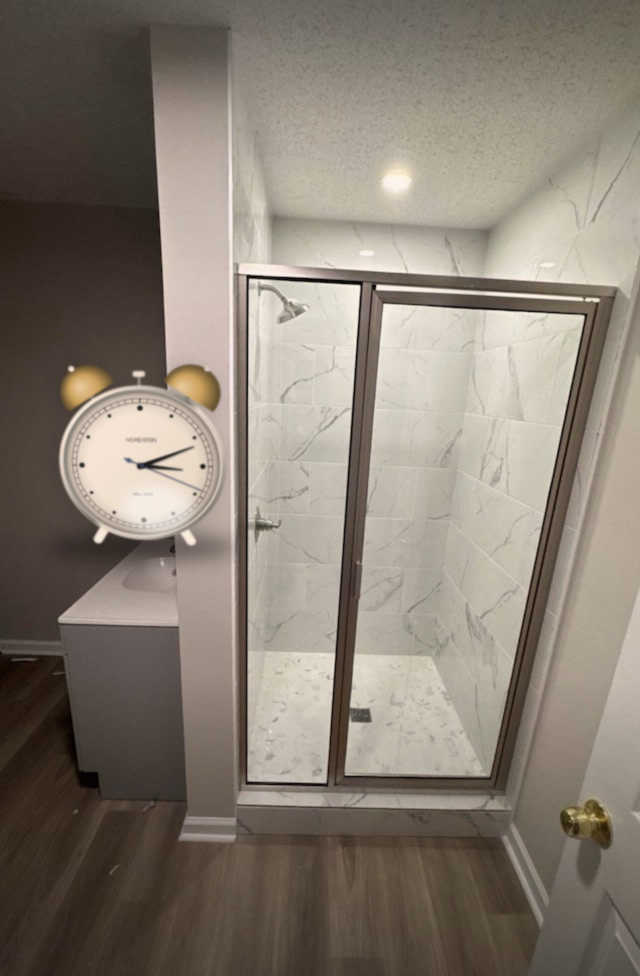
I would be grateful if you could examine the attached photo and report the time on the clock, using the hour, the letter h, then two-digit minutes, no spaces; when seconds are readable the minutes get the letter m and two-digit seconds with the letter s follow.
3h11m19s
